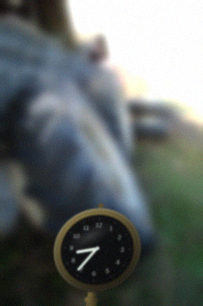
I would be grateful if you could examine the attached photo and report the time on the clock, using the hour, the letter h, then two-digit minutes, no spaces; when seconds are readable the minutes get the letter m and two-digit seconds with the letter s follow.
8h36
